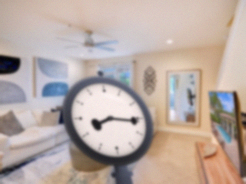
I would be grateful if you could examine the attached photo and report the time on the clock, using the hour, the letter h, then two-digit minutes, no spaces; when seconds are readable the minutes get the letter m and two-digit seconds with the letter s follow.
8h16
